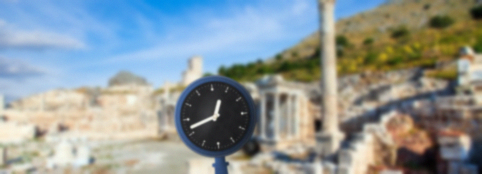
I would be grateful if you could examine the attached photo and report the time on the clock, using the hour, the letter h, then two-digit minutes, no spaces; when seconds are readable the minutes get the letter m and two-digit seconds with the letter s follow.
12h42
